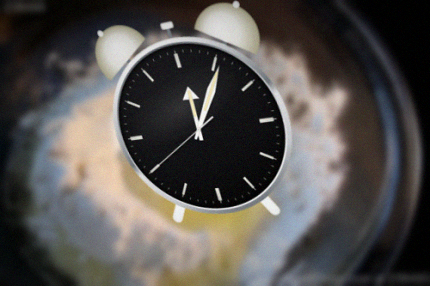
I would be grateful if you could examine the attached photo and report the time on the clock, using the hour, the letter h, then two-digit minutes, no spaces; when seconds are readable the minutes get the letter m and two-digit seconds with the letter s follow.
12h05m40s
